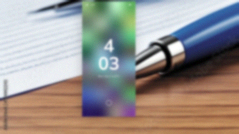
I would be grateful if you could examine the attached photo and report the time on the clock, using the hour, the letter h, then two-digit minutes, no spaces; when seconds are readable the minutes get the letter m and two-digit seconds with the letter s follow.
4h03
